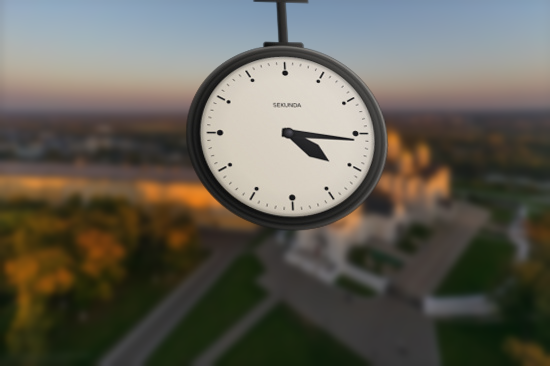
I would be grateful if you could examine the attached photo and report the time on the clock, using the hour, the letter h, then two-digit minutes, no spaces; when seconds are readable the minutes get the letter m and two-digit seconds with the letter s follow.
4h16
